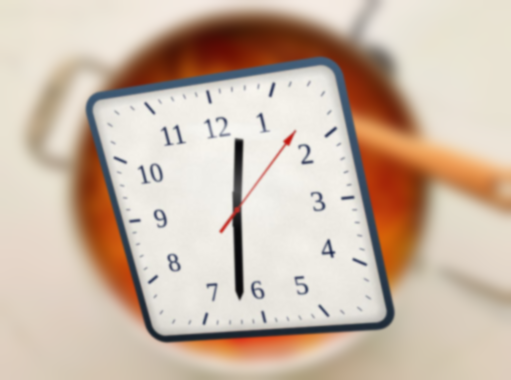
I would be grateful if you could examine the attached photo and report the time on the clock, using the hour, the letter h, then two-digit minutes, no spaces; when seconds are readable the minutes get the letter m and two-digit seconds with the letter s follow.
12h32m08s
